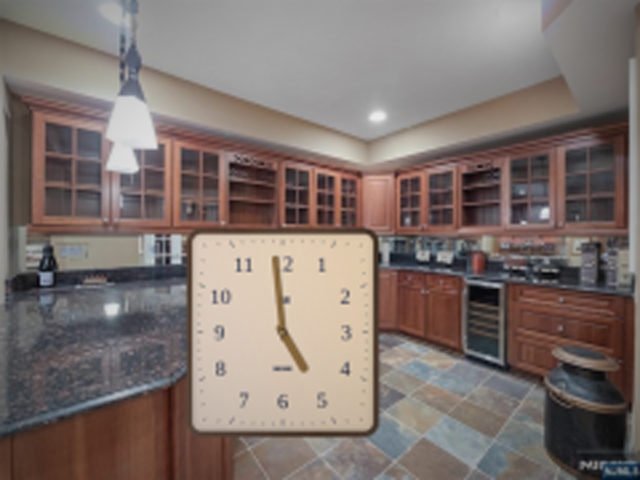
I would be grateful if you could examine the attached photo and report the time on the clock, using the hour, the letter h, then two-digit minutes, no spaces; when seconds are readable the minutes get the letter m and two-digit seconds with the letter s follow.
4h59
